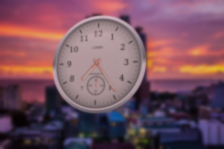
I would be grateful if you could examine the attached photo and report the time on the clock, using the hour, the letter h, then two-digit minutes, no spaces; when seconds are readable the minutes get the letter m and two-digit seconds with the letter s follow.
7h24
